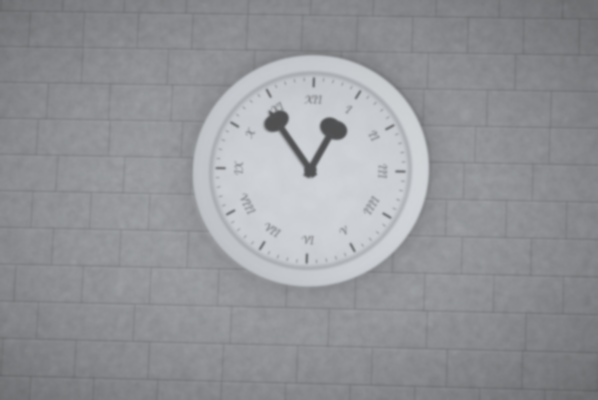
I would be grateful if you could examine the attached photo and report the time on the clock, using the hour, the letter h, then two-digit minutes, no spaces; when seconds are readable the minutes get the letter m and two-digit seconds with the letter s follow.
12h54
